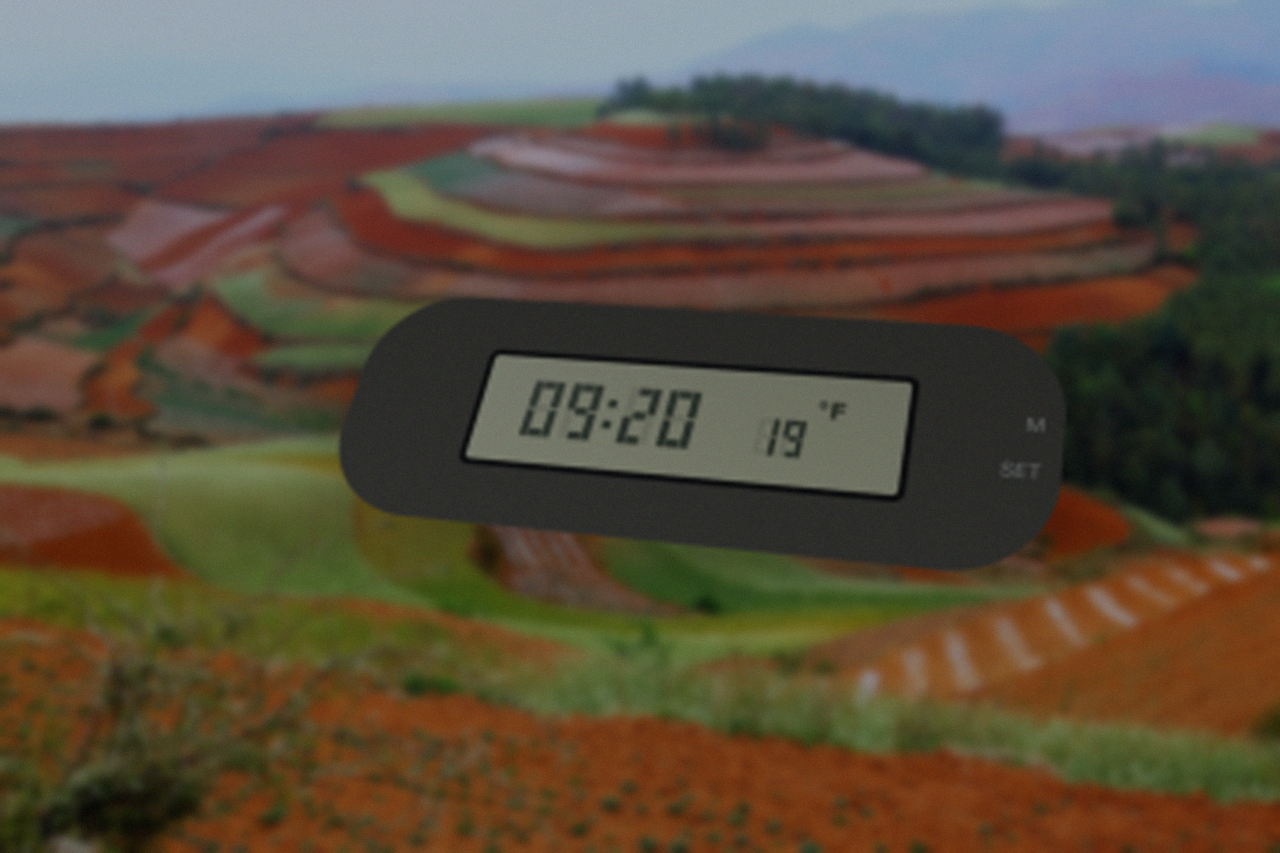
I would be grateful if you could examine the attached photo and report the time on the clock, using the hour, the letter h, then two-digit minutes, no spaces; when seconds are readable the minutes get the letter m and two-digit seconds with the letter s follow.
9h20
